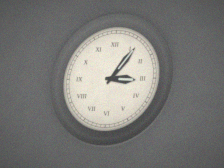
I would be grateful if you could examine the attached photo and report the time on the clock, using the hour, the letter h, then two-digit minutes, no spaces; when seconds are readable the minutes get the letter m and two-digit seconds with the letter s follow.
3h06
